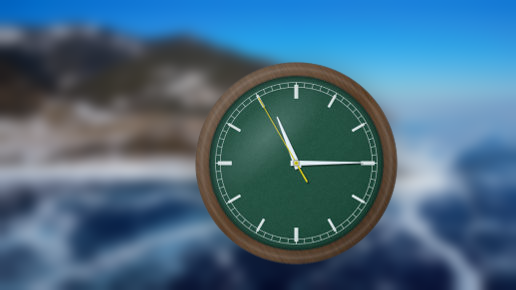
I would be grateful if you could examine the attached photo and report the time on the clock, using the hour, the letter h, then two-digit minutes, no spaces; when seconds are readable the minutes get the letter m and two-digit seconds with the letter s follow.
11h14m55s
